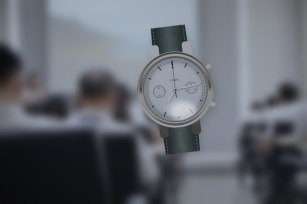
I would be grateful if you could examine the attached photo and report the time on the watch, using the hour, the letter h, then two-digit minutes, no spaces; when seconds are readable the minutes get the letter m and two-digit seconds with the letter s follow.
7h14
